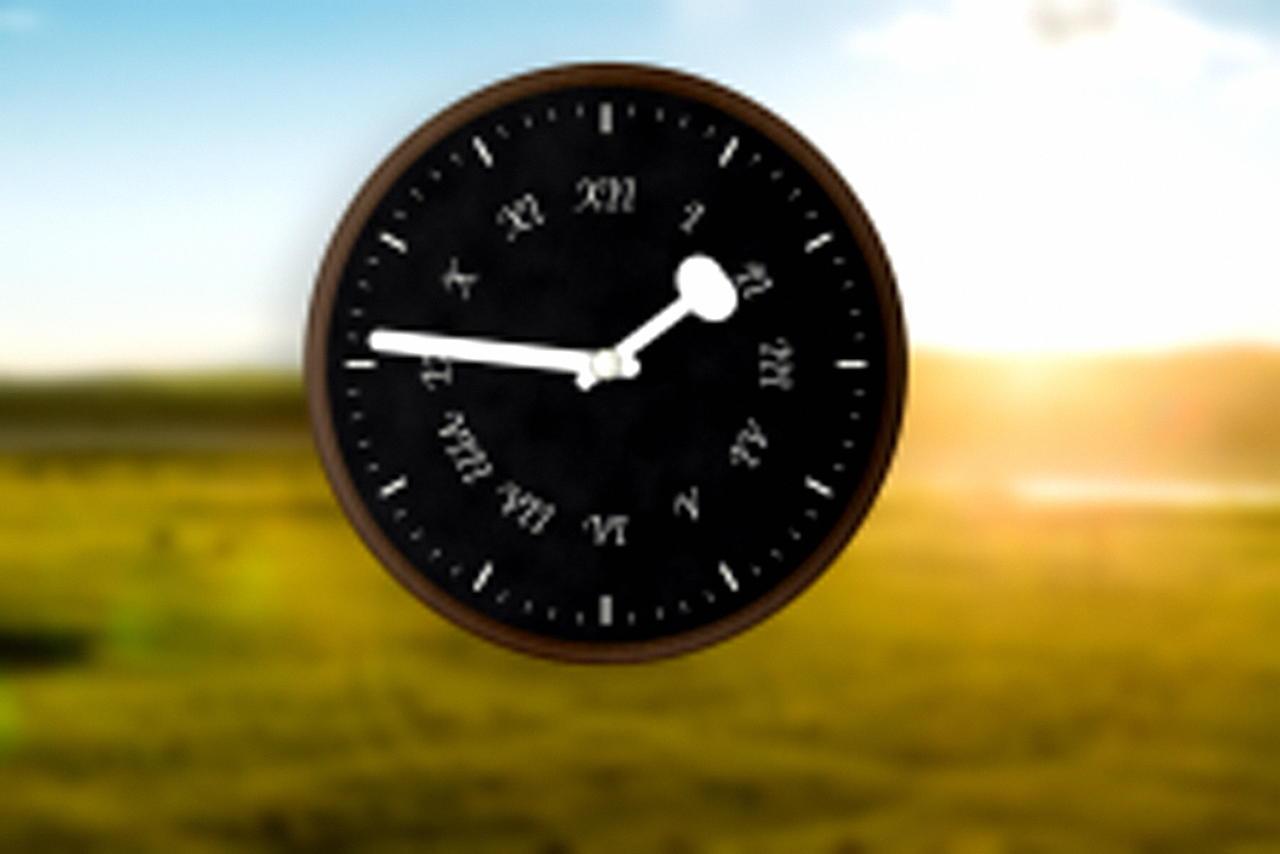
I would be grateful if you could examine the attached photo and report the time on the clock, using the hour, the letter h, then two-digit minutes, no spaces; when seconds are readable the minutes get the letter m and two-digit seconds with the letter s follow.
1h46
